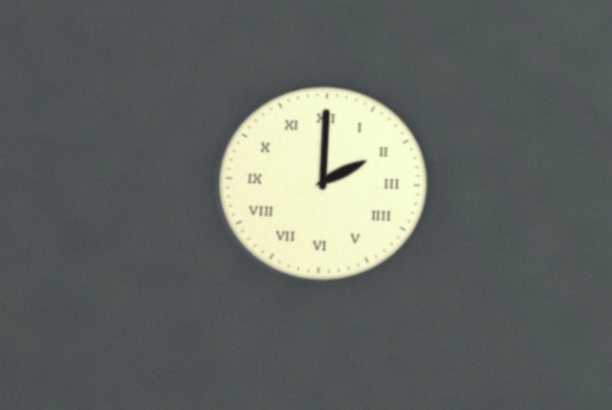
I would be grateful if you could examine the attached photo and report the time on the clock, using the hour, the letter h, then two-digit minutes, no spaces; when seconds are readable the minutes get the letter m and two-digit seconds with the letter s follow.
2h00
